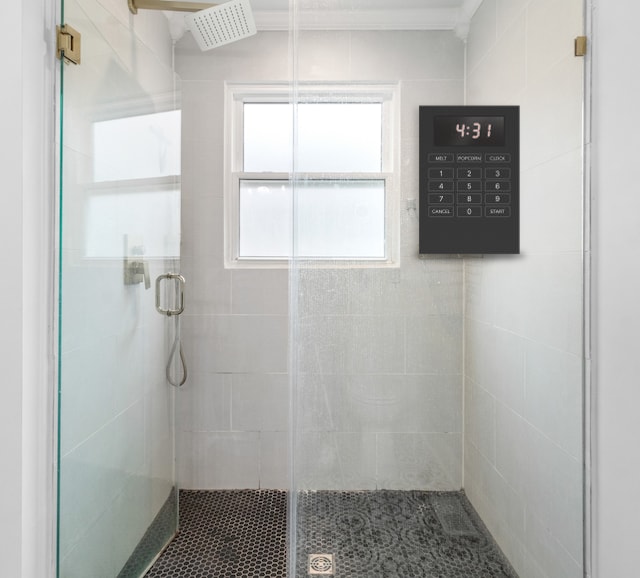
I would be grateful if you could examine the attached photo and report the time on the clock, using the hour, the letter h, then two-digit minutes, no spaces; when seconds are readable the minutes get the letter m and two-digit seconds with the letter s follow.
4h31
